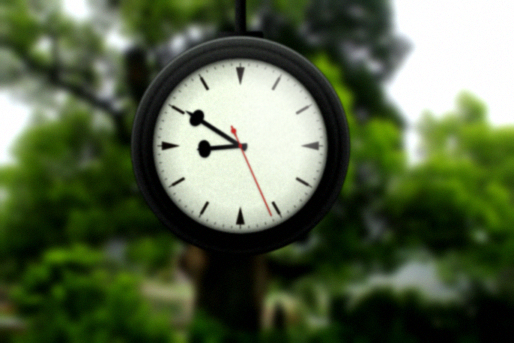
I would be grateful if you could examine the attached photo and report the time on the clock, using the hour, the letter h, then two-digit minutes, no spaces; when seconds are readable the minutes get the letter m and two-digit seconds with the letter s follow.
8h50m26s
